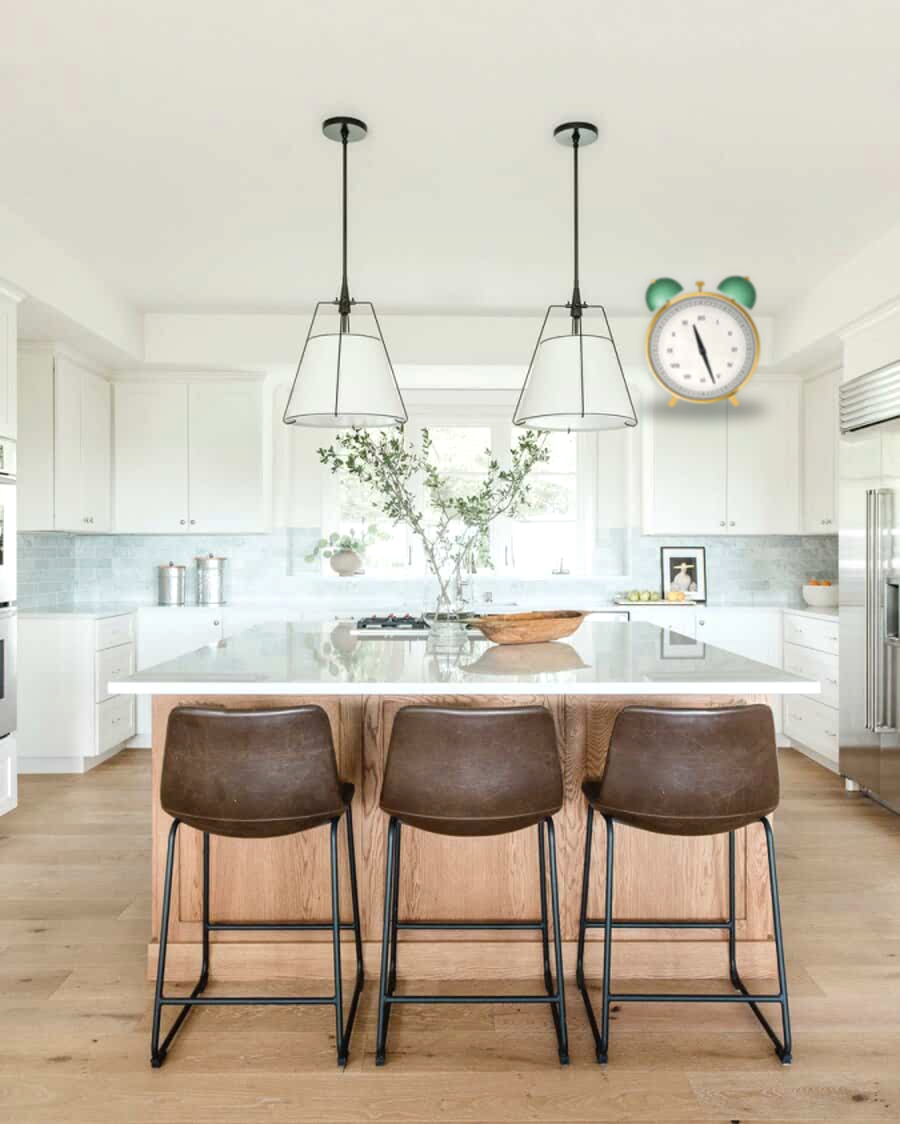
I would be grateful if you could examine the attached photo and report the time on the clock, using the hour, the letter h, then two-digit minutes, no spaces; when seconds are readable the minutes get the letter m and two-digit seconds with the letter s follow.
11h27
